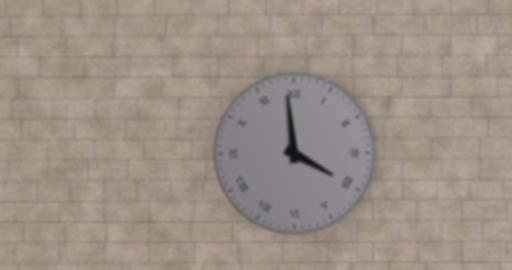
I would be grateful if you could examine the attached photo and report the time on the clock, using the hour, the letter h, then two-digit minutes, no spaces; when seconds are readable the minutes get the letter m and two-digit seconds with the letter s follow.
3h59
